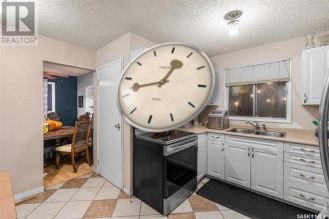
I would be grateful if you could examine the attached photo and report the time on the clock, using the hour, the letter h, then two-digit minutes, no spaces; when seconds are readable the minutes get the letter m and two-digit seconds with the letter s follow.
12h42
